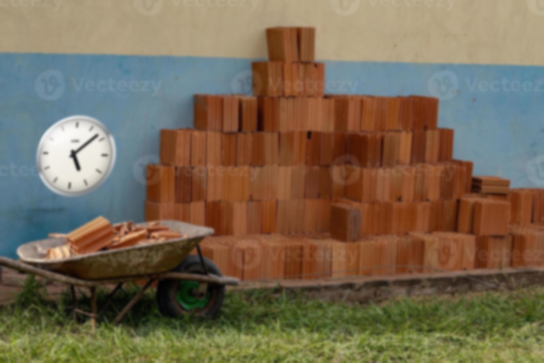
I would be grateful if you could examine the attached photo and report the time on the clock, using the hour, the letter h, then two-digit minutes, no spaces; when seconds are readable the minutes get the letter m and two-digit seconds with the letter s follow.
5h08
